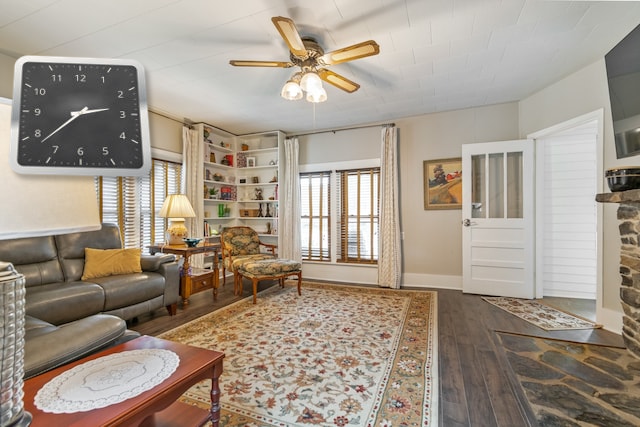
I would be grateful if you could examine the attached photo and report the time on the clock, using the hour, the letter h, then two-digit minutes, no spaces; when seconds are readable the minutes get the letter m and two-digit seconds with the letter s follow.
2h38
